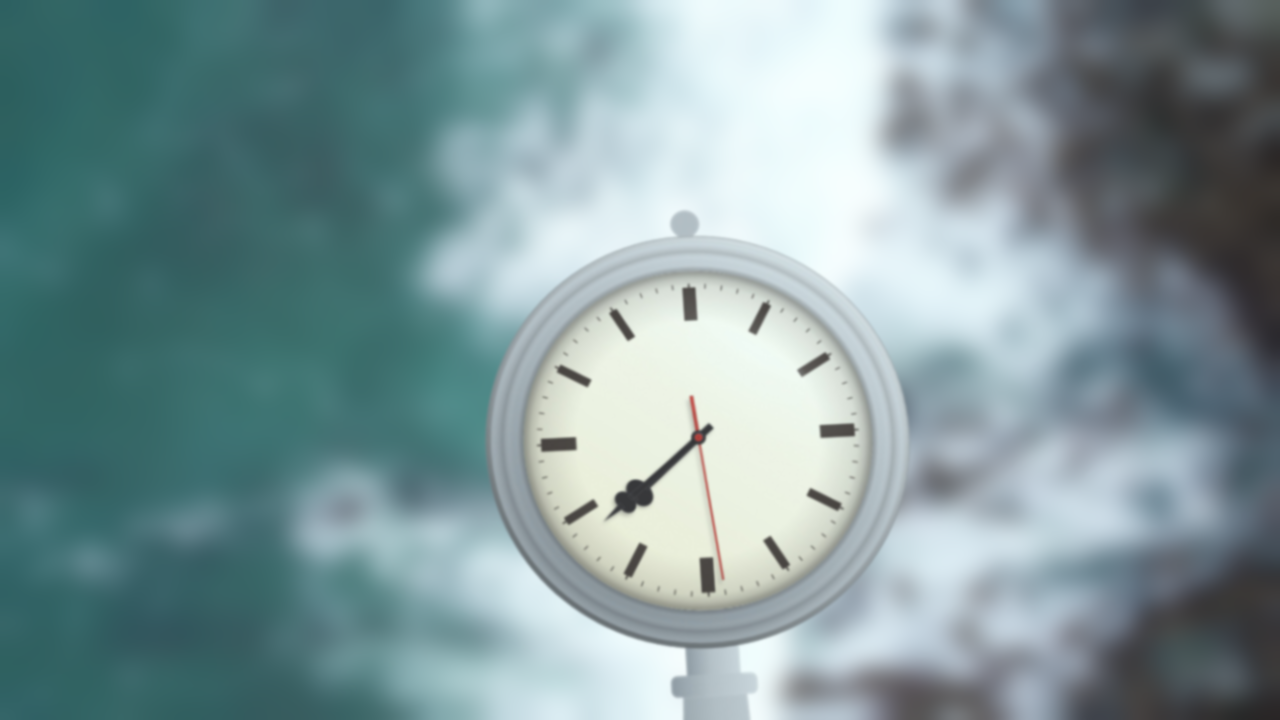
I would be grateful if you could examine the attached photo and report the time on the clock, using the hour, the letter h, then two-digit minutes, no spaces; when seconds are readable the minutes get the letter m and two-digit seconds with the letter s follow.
7h38m29s
